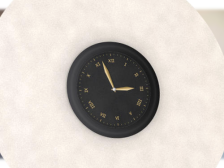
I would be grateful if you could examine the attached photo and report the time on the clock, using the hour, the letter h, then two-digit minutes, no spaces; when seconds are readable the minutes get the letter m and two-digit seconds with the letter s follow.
2h57
